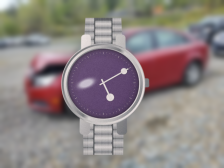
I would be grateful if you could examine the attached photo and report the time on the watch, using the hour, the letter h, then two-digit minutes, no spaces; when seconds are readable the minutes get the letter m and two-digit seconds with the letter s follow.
5h10
